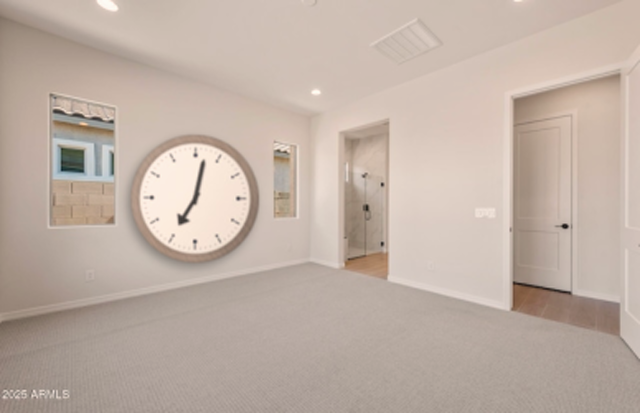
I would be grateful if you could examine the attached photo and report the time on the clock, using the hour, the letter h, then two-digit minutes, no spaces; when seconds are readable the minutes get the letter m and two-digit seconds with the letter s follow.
7h02
